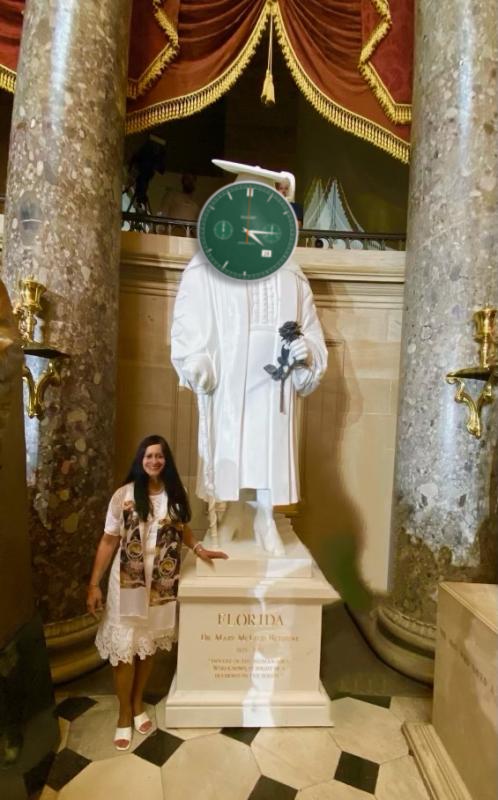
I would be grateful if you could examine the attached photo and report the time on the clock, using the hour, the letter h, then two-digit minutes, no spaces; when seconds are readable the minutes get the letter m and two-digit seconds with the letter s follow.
4h15
